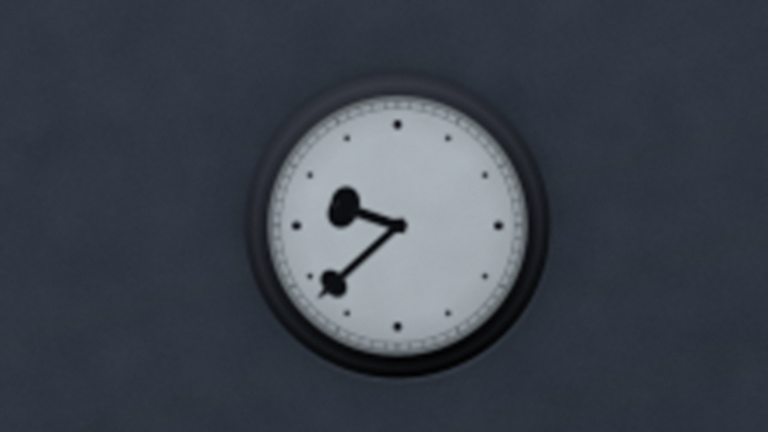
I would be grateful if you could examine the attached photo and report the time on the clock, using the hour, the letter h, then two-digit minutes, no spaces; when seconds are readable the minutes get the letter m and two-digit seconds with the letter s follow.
9h38
